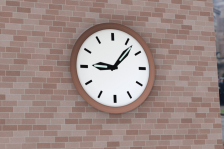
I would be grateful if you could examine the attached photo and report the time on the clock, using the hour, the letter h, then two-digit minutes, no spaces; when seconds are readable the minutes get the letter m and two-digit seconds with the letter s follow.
9h07
